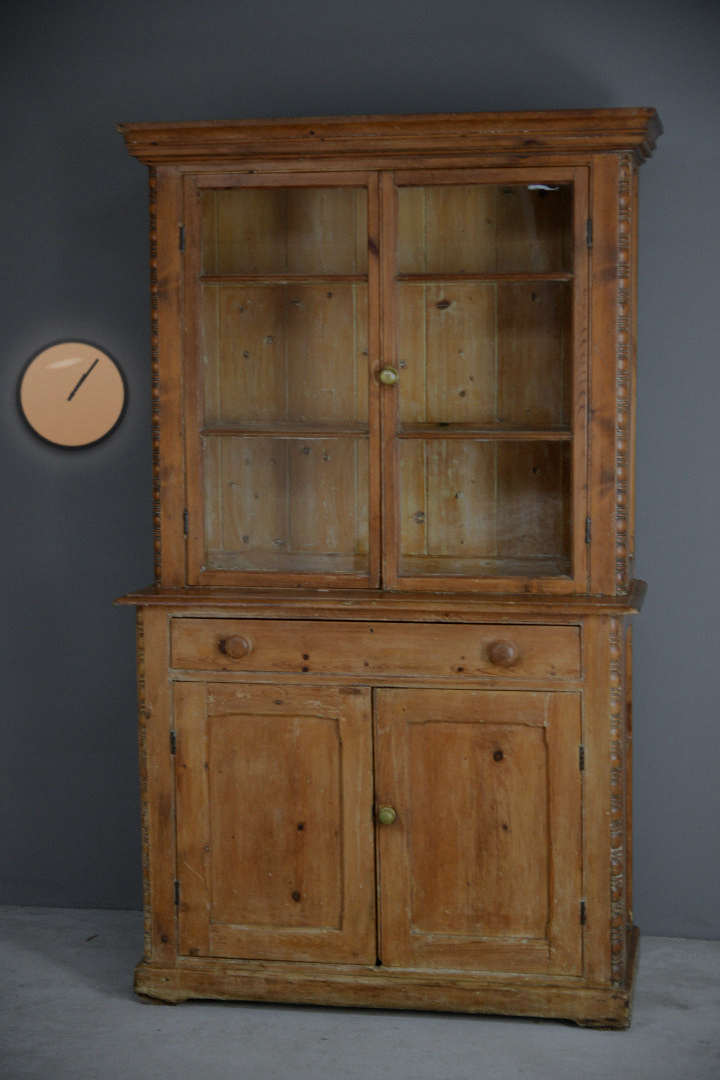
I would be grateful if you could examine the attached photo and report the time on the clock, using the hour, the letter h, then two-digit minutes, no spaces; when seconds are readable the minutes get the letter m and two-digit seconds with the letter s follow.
1h06
